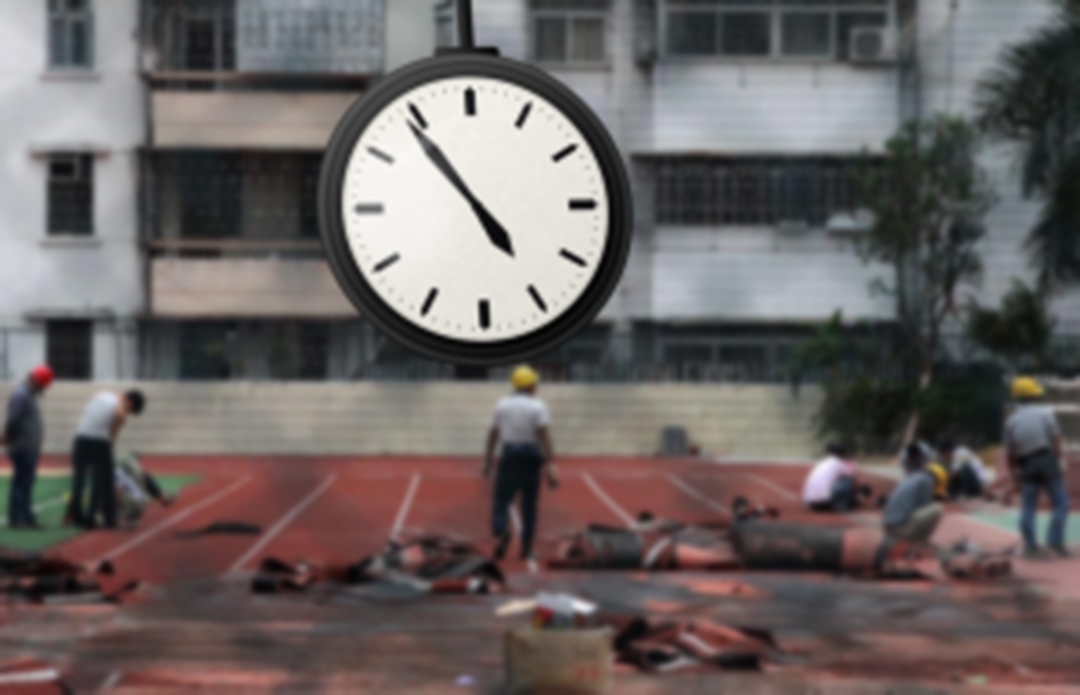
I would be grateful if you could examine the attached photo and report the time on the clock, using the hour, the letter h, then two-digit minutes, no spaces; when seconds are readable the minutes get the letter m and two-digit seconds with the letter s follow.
4h54
